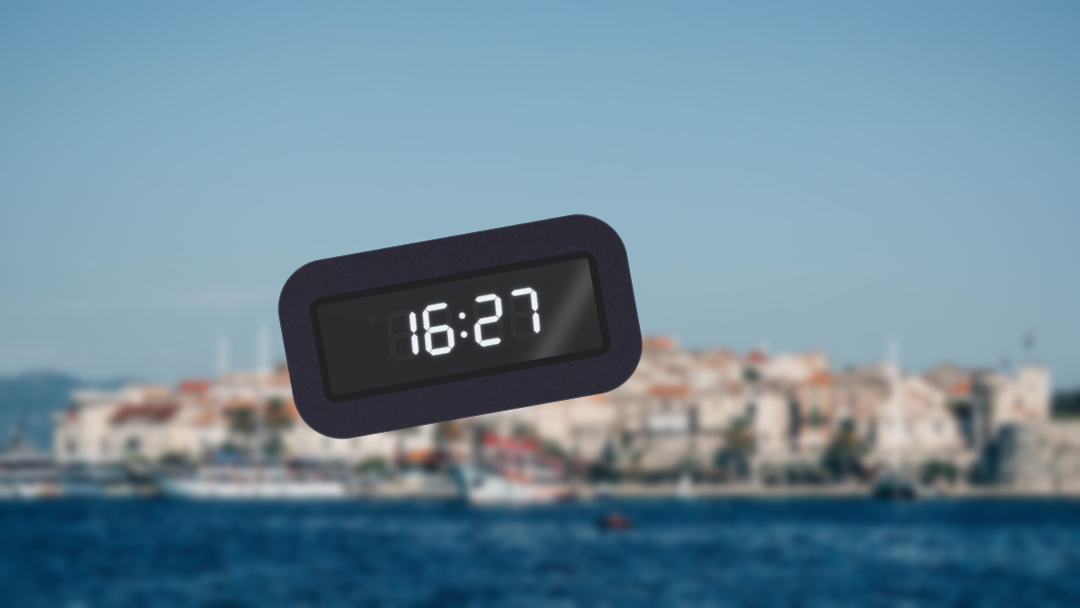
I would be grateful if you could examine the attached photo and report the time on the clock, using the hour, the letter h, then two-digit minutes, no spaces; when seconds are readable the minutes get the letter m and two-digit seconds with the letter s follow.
16h27
